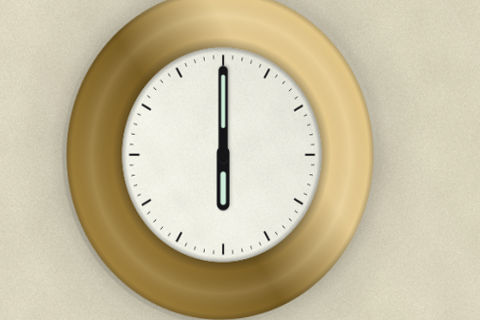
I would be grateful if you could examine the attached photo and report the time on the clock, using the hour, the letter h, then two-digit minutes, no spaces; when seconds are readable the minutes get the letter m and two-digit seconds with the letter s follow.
6h00
